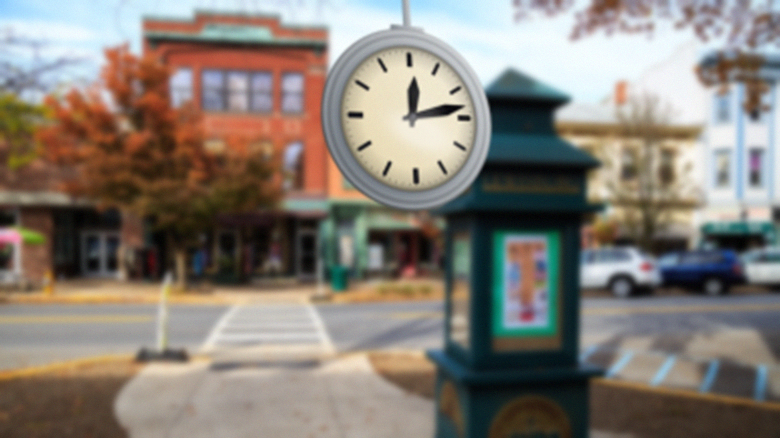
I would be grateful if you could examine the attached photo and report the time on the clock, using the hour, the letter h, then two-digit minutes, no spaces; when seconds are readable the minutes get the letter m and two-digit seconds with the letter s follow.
12h13
